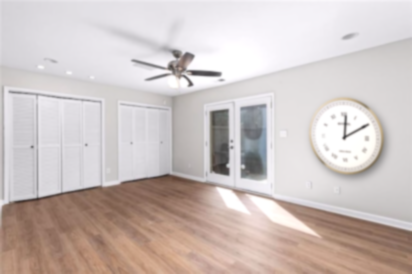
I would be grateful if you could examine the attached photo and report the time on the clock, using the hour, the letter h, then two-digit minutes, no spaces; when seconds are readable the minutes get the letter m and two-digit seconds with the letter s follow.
12h10
